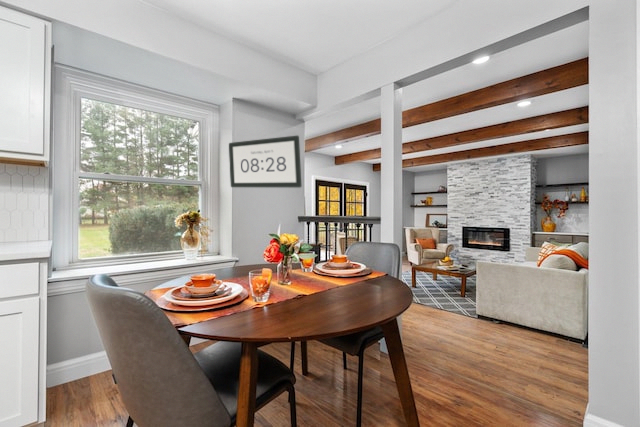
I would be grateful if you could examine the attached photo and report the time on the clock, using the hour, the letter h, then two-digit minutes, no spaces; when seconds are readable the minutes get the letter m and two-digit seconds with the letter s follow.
8h28
